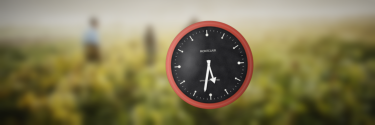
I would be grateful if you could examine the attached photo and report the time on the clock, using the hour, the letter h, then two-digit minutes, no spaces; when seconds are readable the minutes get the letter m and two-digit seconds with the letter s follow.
5h32
